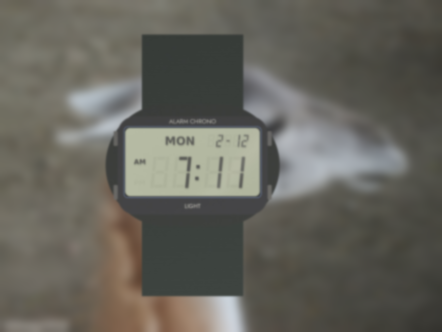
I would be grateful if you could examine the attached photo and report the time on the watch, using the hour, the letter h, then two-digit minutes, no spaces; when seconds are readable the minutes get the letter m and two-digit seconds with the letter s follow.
7h11
